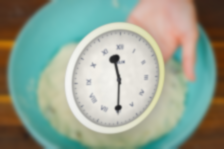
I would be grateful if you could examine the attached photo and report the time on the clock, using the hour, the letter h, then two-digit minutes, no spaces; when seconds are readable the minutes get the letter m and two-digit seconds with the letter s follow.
11h30
